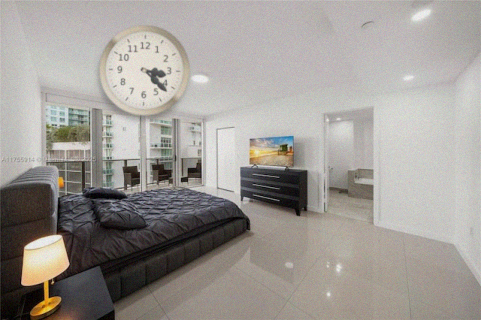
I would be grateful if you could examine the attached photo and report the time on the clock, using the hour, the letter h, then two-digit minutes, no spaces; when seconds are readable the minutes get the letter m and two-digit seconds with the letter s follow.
3h22
